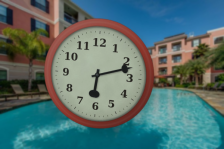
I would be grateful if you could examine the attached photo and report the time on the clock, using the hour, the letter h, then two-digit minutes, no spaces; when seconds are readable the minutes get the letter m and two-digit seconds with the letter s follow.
6h12
